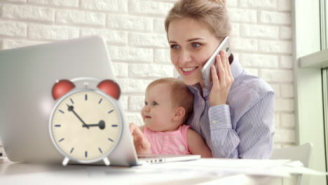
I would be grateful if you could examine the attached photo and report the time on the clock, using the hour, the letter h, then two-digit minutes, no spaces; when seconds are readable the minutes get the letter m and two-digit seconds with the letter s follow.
2h53
